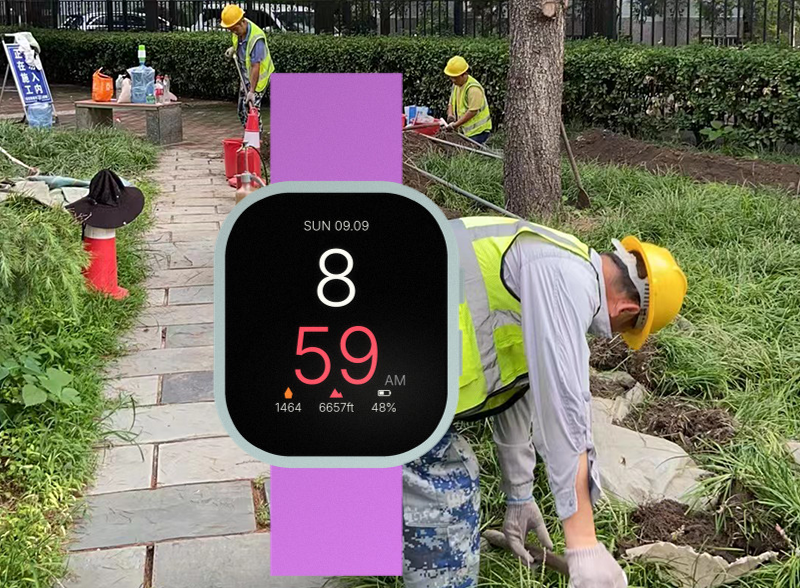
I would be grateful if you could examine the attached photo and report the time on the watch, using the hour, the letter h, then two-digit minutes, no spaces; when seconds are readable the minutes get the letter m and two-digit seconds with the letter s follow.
8h59
